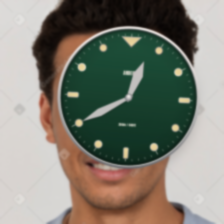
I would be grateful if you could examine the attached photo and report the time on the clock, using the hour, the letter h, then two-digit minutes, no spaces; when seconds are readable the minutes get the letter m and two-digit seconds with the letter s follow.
12h40
